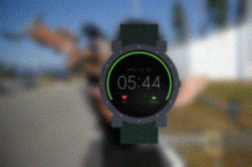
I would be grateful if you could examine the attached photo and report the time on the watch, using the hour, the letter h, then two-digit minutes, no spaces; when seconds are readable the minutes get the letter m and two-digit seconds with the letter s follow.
5h44
